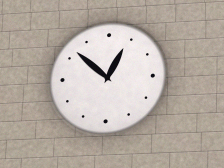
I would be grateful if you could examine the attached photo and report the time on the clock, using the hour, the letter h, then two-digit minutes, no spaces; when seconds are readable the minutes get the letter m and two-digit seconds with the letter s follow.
12h52
